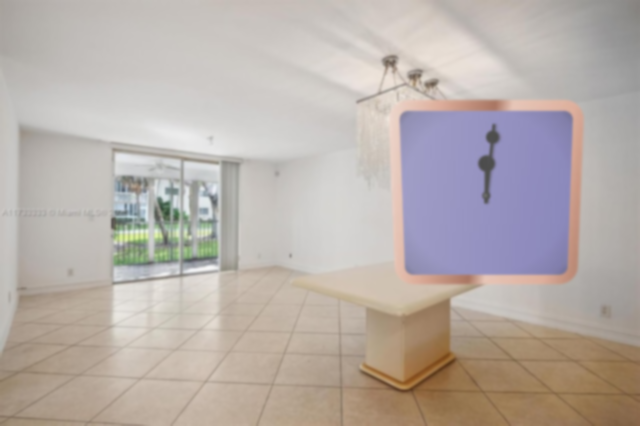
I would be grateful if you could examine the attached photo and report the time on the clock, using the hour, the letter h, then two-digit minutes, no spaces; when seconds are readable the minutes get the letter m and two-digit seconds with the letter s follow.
12h01
